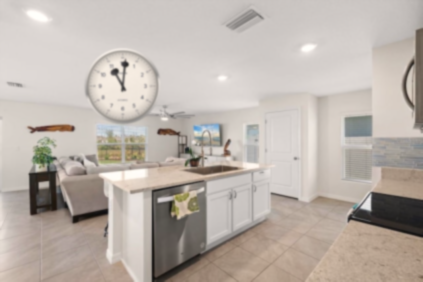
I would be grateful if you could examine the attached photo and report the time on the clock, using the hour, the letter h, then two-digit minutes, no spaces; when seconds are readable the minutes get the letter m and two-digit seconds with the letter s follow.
11h01
